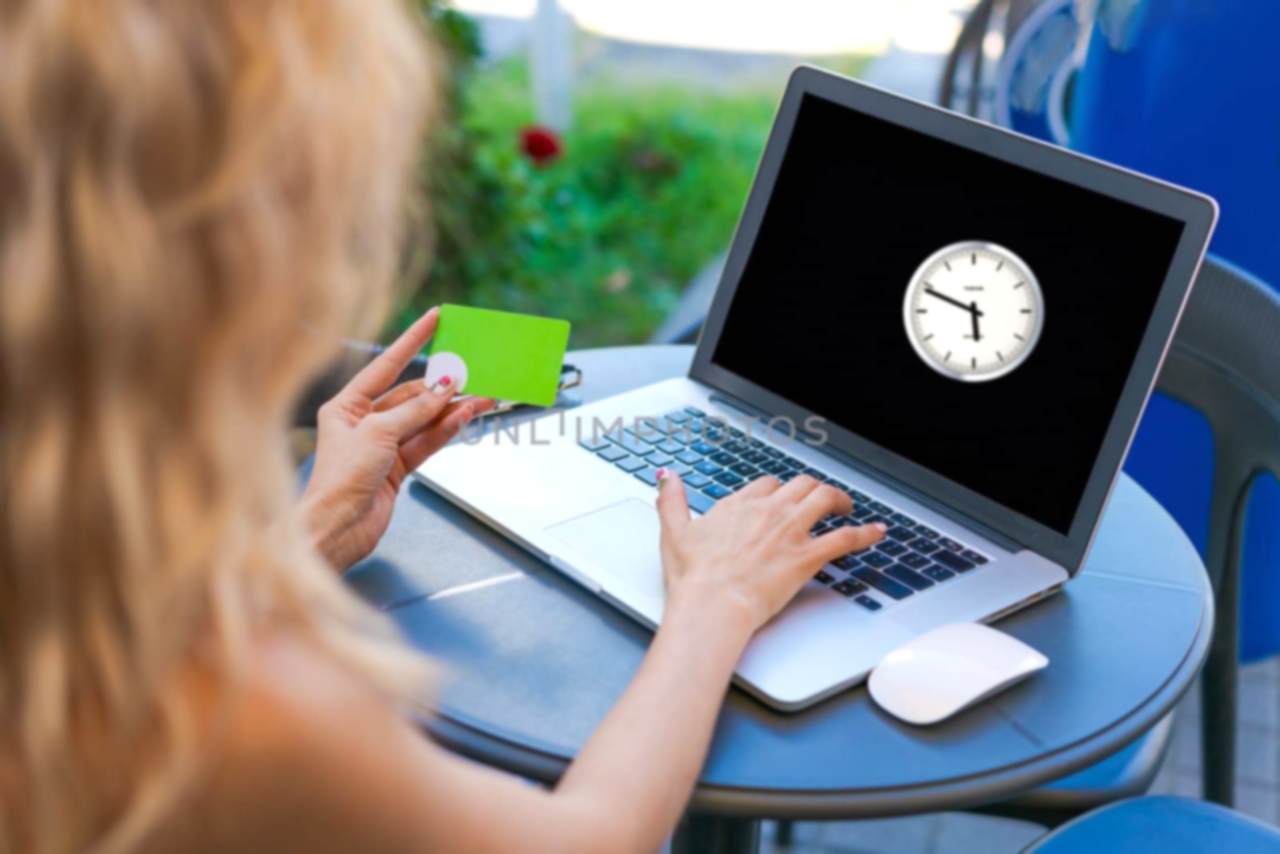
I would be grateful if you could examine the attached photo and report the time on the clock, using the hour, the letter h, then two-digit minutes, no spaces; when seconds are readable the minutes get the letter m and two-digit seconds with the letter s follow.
5h49
